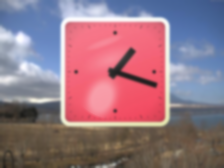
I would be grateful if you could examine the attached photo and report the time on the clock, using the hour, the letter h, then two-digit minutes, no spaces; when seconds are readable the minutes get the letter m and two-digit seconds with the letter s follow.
1h18
